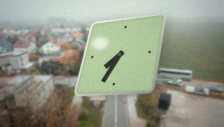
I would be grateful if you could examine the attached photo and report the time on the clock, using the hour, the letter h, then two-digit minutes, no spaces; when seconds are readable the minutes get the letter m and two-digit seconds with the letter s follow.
7h34
